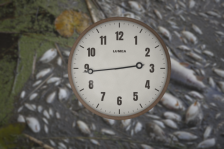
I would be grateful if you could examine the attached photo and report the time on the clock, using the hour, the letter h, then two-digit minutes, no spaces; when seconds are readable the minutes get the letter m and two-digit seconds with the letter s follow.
2h44
